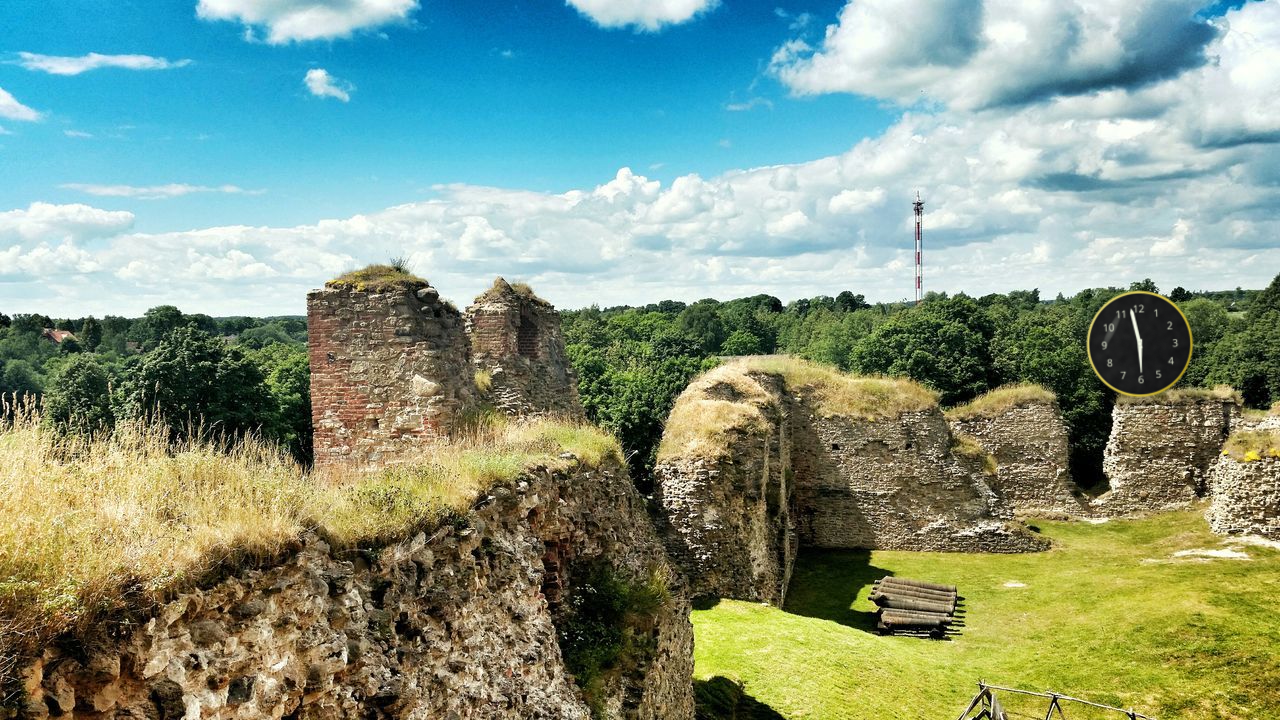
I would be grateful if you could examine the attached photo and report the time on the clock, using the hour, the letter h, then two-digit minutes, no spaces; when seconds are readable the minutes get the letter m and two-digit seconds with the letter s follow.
5h58
